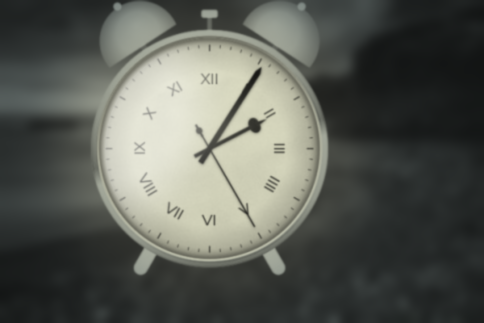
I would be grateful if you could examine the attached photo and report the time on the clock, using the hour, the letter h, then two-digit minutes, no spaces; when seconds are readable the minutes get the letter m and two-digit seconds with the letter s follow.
2h05m25s
